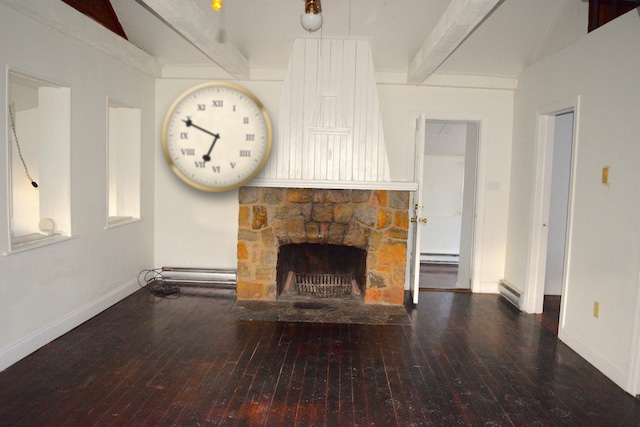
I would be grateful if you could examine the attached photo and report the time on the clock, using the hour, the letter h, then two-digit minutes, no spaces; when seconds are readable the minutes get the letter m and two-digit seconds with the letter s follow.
6h49
